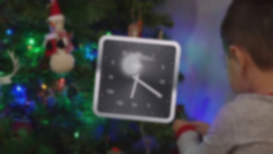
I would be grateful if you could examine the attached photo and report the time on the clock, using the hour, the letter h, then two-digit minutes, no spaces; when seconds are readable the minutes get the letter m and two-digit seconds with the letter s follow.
6h20
